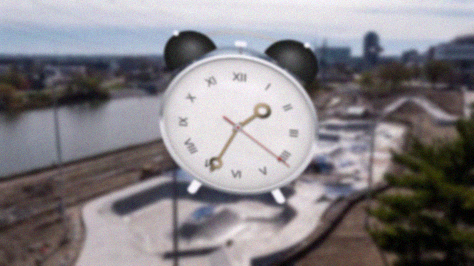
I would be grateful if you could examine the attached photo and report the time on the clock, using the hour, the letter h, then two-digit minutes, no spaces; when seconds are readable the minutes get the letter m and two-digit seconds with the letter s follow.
1h34m21s
